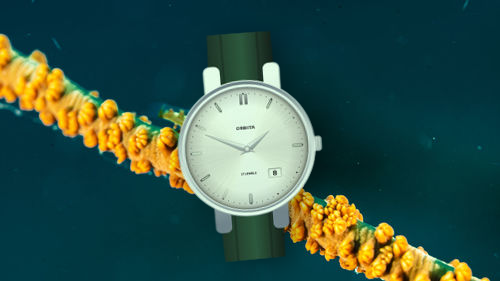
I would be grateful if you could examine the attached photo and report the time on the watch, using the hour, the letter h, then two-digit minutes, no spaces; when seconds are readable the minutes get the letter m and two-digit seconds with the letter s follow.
1h49
